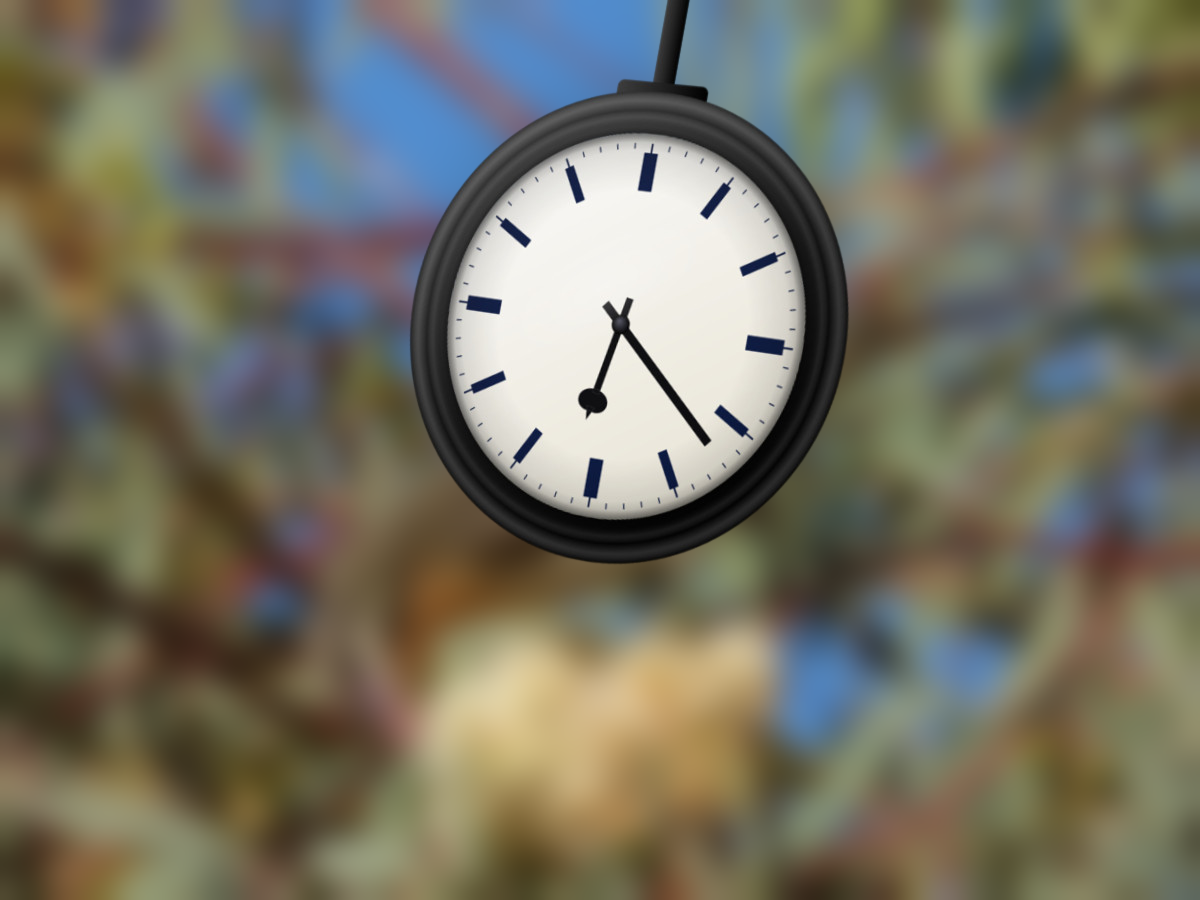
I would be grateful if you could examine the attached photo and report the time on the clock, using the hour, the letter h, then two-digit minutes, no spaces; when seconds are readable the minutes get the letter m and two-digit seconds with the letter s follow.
6h22
